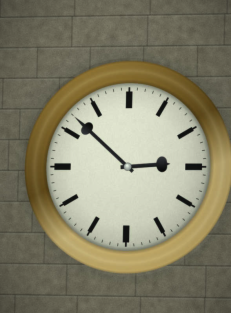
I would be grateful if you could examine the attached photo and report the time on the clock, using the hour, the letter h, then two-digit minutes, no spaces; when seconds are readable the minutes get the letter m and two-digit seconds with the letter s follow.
2h52
